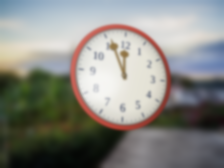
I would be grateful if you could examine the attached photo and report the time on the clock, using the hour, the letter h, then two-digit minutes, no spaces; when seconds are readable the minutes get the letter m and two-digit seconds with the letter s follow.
11h56
